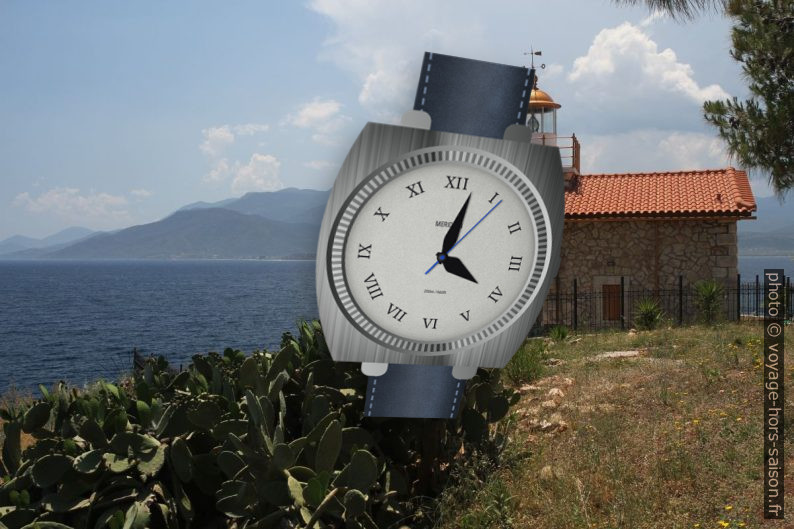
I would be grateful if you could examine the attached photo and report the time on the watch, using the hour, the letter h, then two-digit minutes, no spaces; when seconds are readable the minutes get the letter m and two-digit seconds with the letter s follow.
4h02m06s
